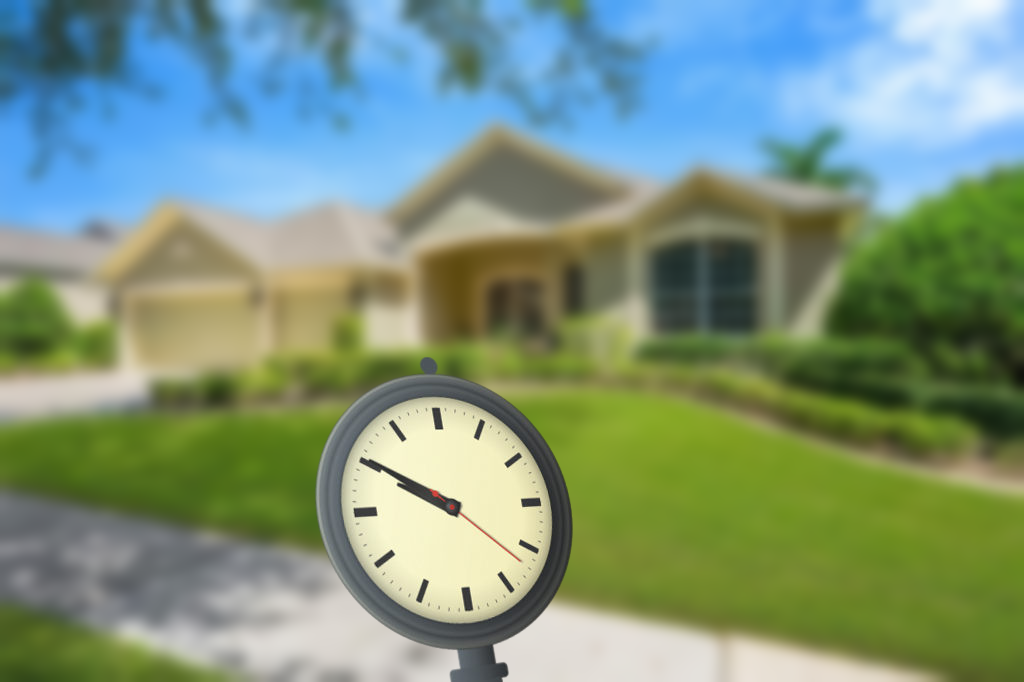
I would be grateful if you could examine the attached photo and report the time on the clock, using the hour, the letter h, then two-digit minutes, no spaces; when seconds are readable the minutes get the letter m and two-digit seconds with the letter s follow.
9h50m22s
